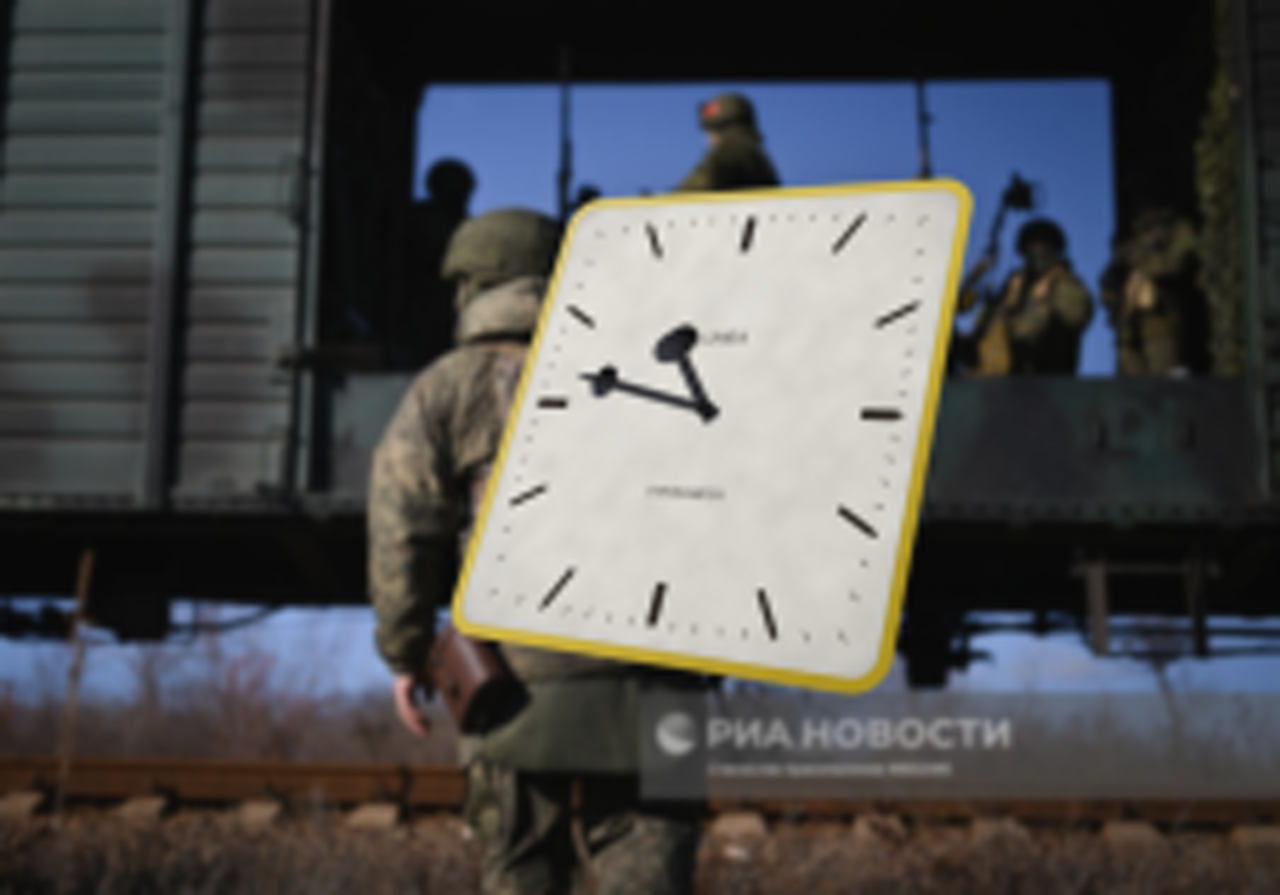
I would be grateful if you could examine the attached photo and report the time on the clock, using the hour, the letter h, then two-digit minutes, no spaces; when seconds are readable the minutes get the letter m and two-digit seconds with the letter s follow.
10h47
